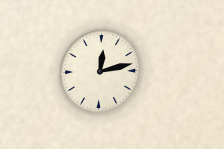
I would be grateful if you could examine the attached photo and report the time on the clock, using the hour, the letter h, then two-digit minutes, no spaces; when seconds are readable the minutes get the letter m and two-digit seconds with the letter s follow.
12h13
